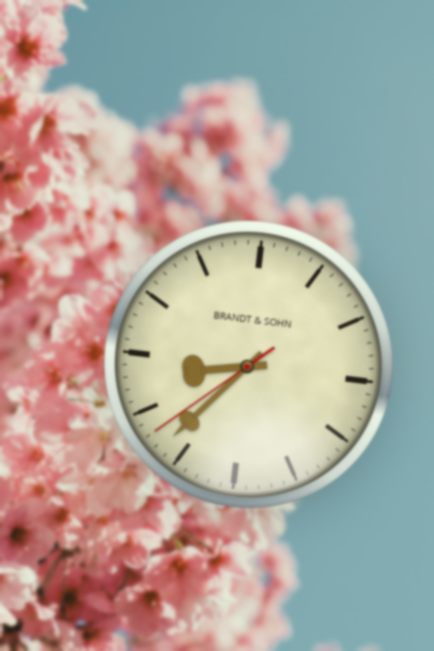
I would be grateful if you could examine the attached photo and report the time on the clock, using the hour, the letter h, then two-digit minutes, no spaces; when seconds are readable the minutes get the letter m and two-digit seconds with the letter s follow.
8h36m38s
